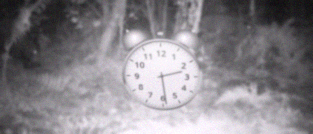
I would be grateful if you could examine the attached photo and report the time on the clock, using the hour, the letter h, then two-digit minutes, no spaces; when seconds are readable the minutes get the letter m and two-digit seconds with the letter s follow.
2h29
